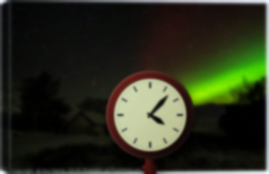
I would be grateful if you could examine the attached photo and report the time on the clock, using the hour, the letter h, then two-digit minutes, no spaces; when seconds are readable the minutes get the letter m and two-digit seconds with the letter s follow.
4h07
